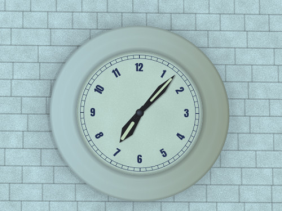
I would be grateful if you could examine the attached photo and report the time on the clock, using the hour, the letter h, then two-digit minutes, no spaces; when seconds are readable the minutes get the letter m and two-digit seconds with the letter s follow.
7h07
